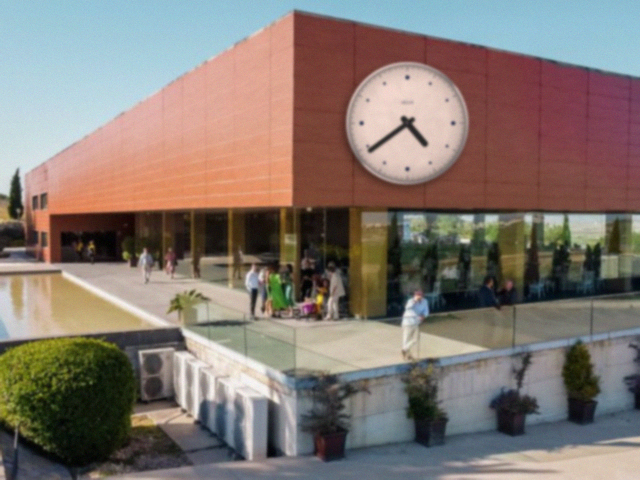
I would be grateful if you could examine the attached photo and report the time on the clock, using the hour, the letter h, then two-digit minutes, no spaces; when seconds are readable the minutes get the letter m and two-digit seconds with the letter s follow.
4h39
